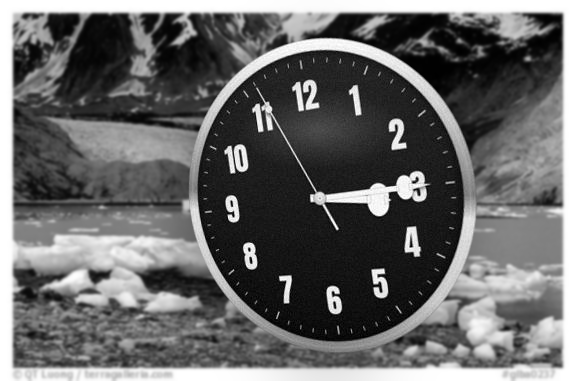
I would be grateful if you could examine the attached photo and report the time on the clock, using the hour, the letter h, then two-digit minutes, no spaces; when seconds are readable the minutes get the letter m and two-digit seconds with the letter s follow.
3h14m56s
